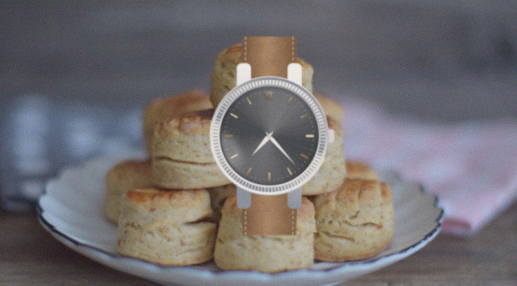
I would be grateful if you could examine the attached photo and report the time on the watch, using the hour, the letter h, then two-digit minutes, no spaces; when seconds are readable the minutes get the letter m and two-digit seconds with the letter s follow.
7h23
